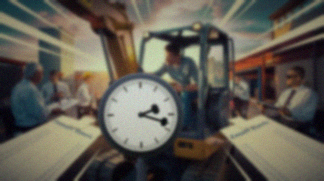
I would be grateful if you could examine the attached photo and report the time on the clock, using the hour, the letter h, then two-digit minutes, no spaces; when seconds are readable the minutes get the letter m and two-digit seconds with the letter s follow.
2h18
